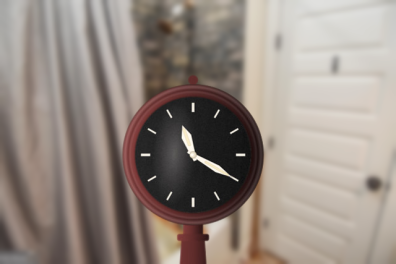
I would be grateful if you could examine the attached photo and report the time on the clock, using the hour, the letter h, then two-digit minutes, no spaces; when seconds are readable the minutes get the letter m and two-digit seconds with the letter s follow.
11h20
